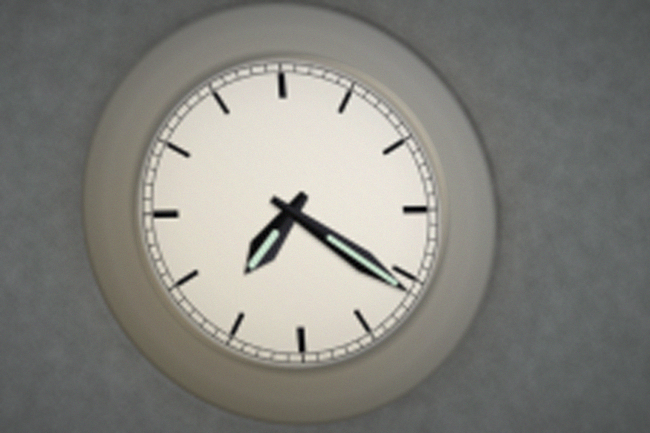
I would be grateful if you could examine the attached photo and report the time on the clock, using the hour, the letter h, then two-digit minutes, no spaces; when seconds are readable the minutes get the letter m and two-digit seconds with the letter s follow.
7h21
